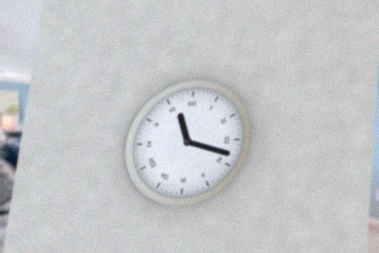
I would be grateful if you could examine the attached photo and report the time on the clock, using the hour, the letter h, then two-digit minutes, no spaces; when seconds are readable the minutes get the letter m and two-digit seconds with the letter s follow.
11h18
